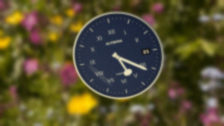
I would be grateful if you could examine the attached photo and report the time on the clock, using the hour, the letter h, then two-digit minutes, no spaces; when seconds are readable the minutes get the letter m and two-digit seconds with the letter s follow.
5h21
